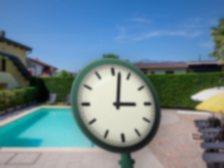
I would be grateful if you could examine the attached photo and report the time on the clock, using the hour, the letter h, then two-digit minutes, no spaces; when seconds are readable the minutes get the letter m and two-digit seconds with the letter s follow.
3h02
